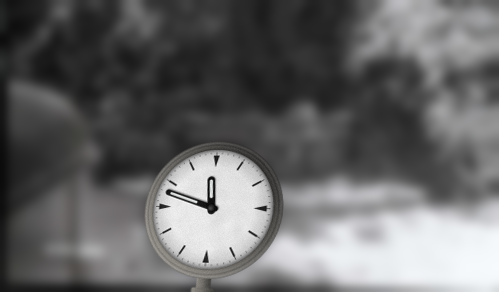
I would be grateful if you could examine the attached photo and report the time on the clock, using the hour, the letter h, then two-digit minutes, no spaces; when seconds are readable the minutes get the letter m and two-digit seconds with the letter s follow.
11h48
